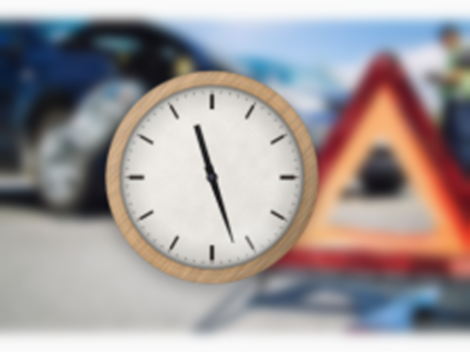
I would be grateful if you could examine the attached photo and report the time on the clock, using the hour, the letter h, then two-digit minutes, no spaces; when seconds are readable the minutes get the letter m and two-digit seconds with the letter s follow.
11h27
